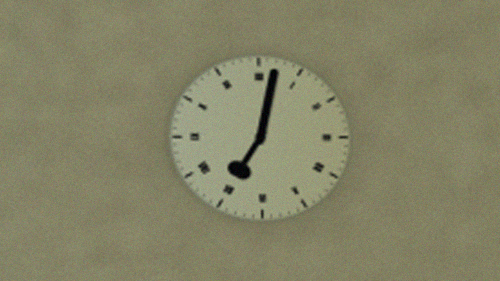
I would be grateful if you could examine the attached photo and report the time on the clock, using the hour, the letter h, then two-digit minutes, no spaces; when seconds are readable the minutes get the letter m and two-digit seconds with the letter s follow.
7h02
